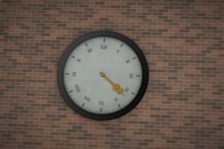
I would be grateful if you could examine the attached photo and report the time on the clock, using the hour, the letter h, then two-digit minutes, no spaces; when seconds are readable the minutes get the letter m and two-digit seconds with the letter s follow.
4h22
